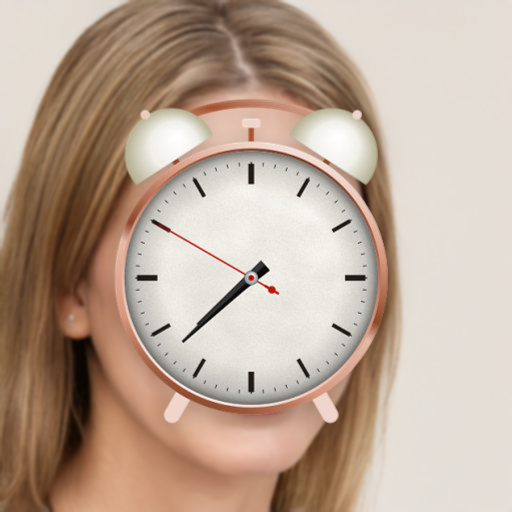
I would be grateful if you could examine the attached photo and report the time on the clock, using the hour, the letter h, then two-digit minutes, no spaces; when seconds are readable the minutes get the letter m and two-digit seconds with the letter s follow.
7h37m50s
